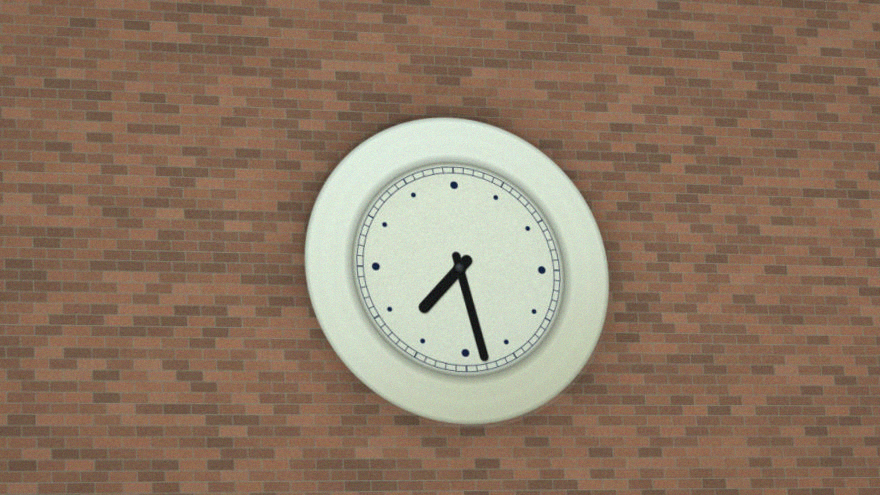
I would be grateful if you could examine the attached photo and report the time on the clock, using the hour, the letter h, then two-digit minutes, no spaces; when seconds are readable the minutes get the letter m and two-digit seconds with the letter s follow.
7h28
